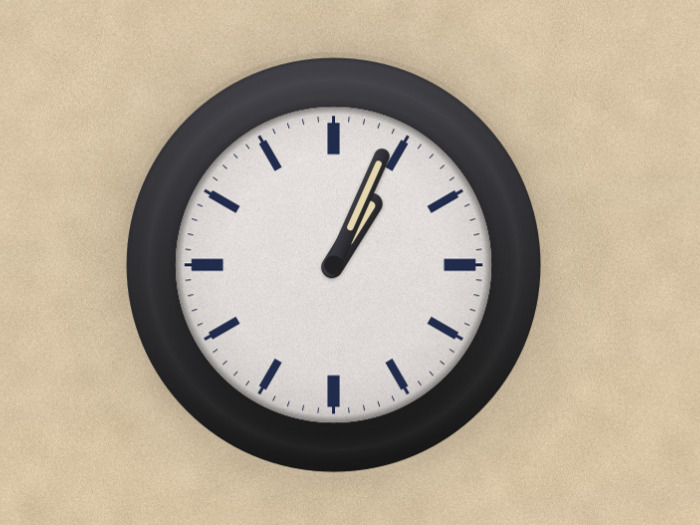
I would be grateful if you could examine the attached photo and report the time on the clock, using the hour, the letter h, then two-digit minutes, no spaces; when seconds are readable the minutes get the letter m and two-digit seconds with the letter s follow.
1h04
